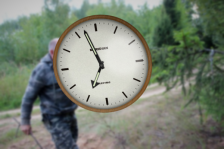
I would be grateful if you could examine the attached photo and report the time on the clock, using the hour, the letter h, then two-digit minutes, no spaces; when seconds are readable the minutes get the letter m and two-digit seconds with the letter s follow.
6h57
